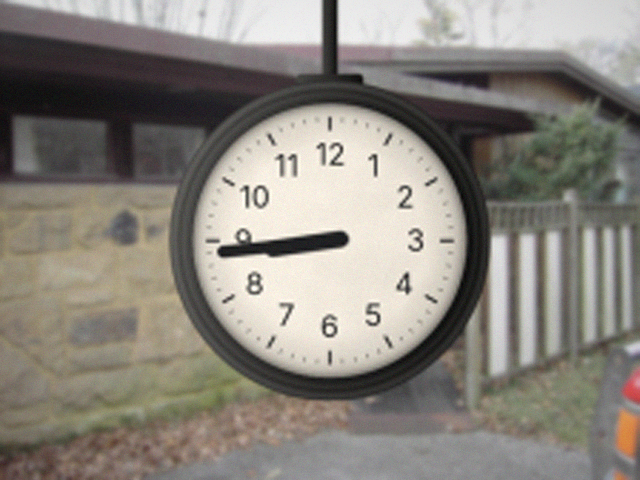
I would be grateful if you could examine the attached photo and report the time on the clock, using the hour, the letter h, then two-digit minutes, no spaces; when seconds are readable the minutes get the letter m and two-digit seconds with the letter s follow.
8h44
